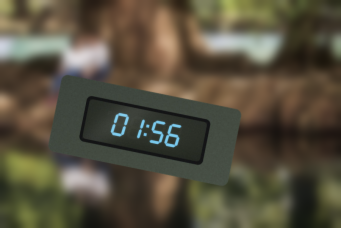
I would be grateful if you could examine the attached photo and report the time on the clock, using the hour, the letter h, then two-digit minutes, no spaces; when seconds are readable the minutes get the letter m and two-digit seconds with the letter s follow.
1h56
